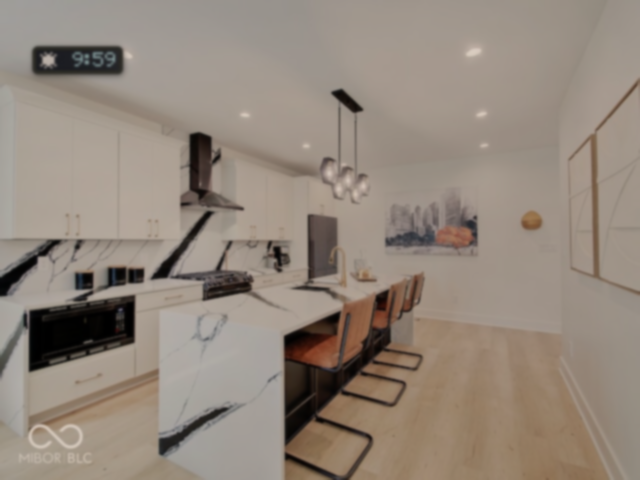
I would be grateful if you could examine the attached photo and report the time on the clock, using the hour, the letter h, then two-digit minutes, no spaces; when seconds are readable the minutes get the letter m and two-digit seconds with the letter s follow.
9h59
